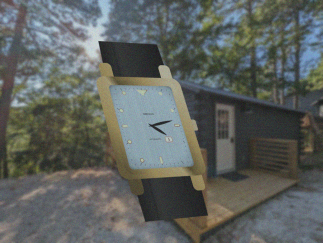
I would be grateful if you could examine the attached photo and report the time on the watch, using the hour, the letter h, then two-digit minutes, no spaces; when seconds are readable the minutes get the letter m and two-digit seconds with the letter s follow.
4h13
